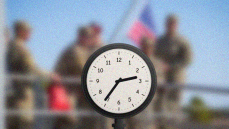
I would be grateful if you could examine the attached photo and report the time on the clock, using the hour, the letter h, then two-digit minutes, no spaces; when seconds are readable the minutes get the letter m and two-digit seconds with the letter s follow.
2h36
